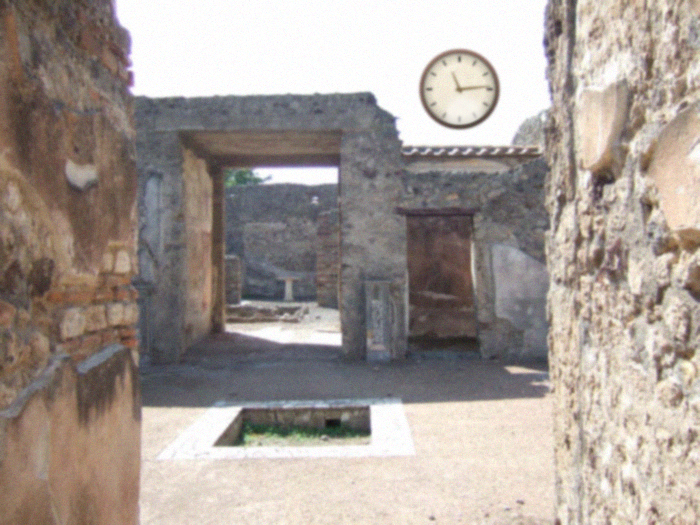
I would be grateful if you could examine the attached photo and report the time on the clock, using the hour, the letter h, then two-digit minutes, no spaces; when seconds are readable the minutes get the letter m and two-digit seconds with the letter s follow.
11h14
